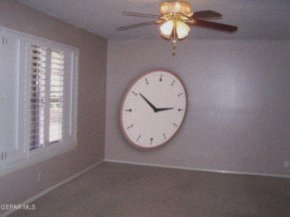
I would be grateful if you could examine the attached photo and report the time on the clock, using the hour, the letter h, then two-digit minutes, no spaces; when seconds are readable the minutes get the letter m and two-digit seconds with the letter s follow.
2h51
